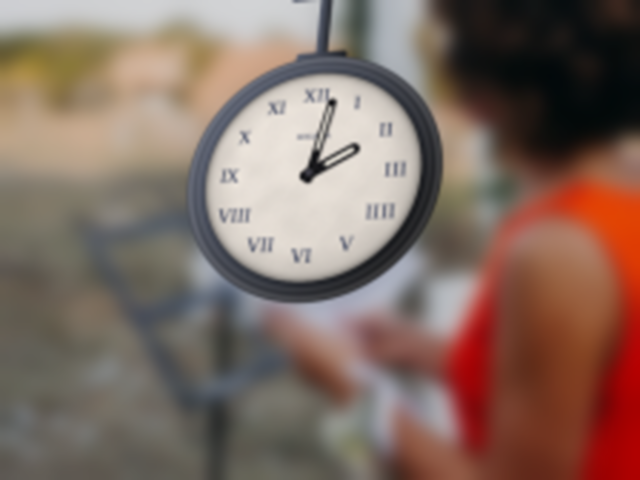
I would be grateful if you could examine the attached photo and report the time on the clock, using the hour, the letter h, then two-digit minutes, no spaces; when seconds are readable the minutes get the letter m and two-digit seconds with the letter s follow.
2h02
